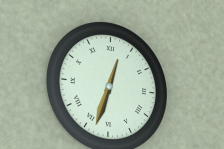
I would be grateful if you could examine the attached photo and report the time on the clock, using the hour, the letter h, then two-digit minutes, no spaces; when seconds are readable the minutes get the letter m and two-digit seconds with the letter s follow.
12h33
